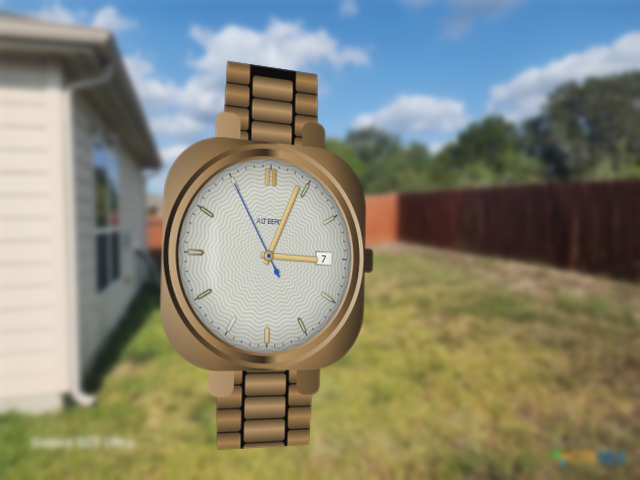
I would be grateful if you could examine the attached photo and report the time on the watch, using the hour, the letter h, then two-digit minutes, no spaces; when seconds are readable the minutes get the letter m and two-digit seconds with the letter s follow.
3h03m55s
